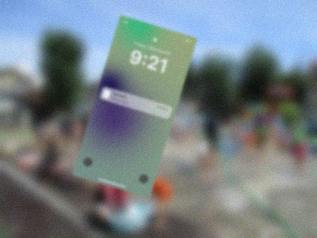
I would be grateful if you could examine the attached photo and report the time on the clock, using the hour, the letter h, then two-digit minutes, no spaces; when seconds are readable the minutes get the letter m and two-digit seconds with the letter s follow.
9h21
